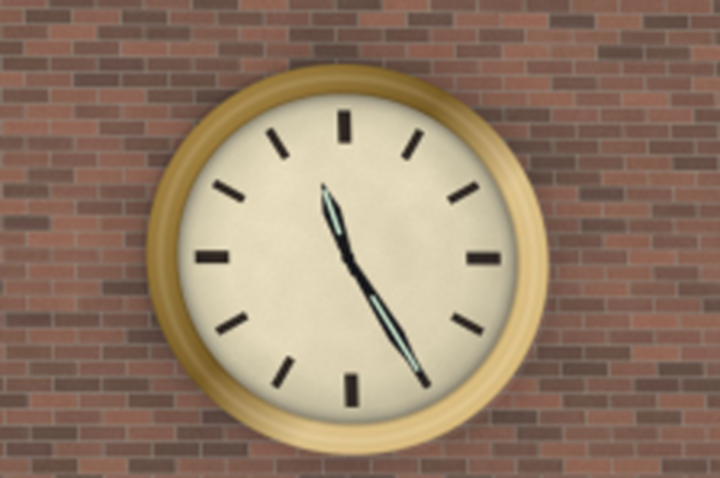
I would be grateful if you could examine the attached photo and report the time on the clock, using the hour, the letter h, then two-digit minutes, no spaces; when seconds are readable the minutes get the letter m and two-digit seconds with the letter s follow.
11h25
